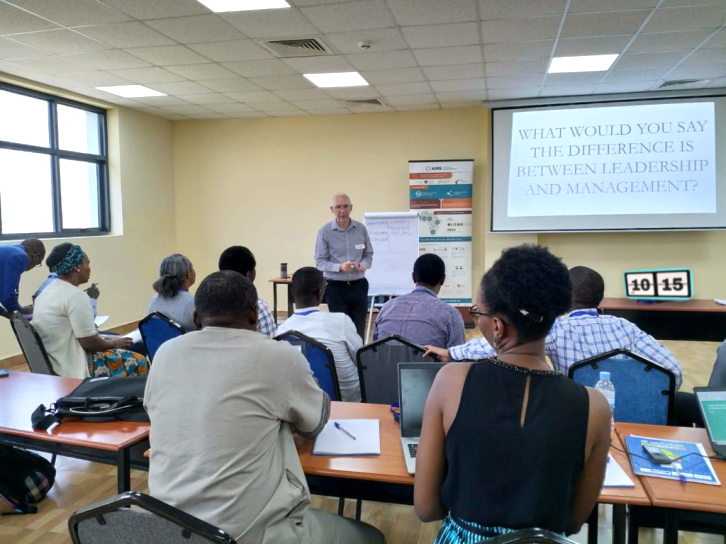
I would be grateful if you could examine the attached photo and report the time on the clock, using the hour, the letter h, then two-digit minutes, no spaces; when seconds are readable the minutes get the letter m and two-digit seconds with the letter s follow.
10h15
